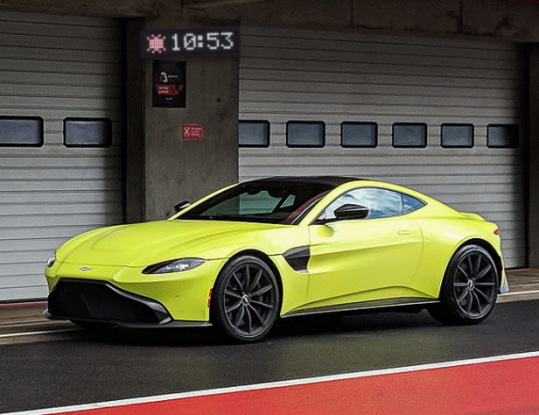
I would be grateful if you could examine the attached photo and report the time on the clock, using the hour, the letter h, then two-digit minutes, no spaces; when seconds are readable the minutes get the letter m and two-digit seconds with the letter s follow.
10h53
